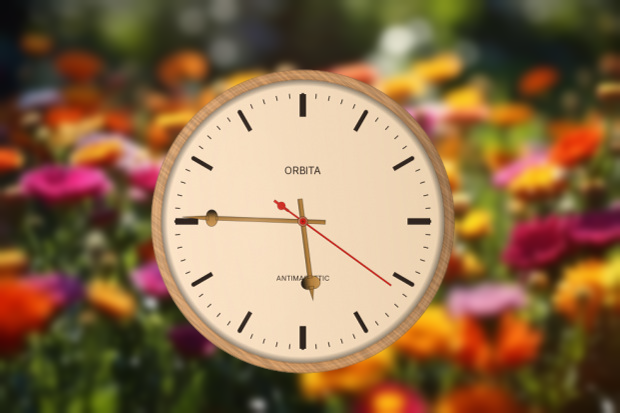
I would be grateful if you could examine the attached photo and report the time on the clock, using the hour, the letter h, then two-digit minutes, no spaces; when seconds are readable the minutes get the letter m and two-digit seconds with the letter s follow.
5h45m21s
